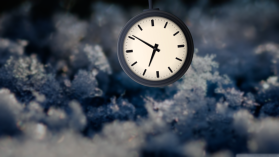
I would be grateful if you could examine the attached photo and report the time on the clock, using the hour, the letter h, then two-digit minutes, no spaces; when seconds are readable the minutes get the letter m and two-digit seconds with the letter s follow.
6h51
